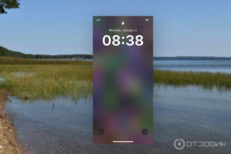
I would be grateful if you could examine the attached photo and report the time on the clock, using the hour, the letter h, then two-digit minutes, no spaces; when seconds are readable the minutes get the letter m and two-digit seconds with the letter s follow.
8h38
